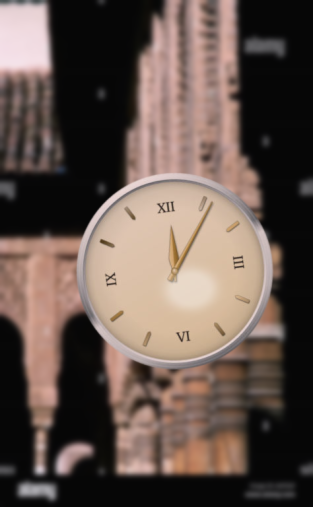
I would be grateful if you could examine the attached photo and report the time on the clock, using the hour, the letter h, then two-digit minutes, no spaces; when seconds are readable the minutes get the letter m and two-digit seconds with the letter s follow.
12h06
